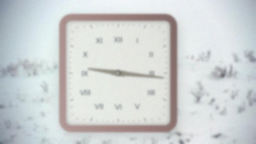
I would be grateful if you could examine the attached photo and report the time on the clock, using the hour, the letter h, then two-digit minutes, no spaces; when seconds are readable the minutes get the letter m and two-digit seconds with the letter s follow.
9h16
